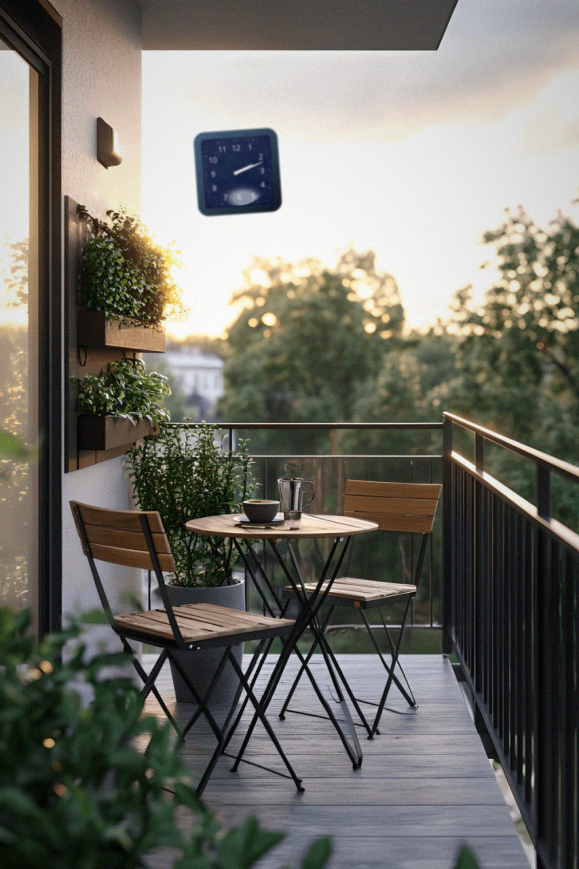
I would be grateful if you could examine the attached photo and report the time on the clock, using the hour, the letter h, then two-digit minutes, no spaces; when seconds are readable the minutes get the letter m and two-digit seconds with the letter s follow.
2h12
